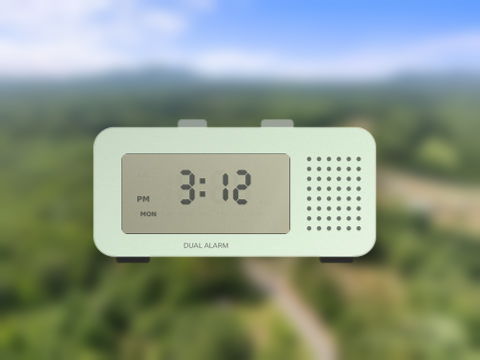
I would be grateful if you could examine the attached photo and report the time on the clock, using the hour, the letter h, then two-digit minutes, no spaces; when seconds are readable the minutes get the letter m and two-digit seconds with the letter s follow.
3h12
